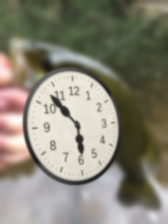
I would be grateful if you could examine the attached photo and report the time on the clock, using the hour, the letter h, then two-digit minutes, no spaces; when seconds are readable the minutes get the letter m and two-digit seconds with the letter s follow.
5h53
